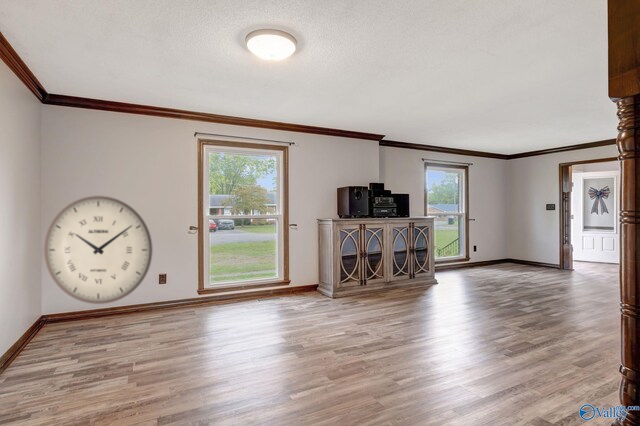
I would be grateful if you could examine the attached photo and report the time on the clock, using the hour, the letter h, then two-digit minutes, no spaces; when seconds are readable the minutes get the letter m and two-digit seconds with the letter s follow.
10h09
